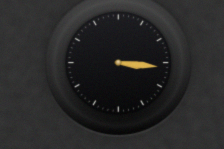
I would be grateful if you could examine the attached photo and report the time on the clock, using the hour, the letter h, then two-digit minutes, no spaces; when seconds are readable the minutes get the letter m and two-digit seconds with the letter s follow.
3h16
